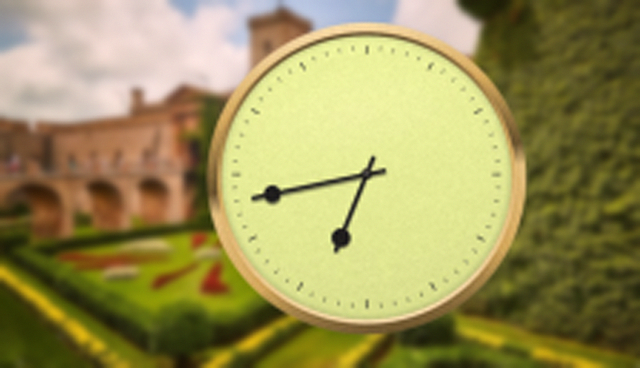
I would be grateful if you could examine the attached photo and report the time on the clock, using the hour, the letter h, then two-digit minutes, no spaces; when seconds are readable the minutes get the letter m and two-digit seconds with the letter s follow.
6h43
